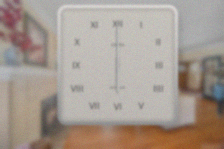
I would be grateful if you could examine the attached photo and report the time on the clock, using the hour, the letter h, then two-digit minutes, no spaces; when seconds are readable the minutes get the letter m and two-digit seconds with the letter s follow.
6h00
